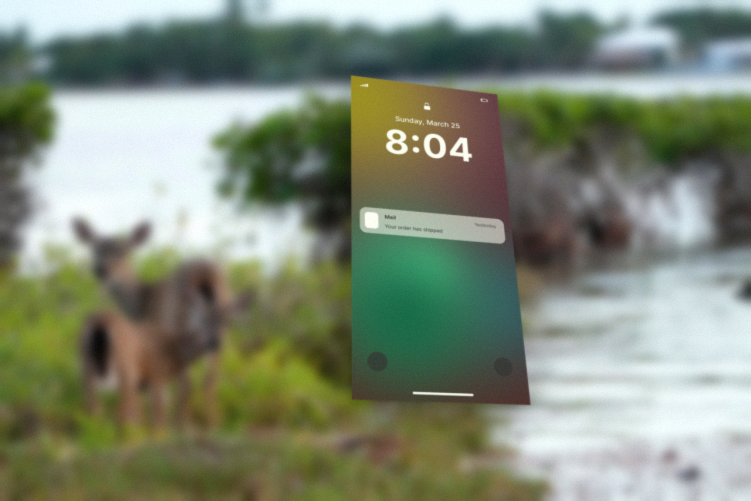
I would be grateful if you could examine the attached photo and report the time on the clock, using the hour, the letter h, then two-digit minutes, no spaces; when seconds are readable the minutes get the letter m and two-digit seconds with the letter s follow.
8h04
